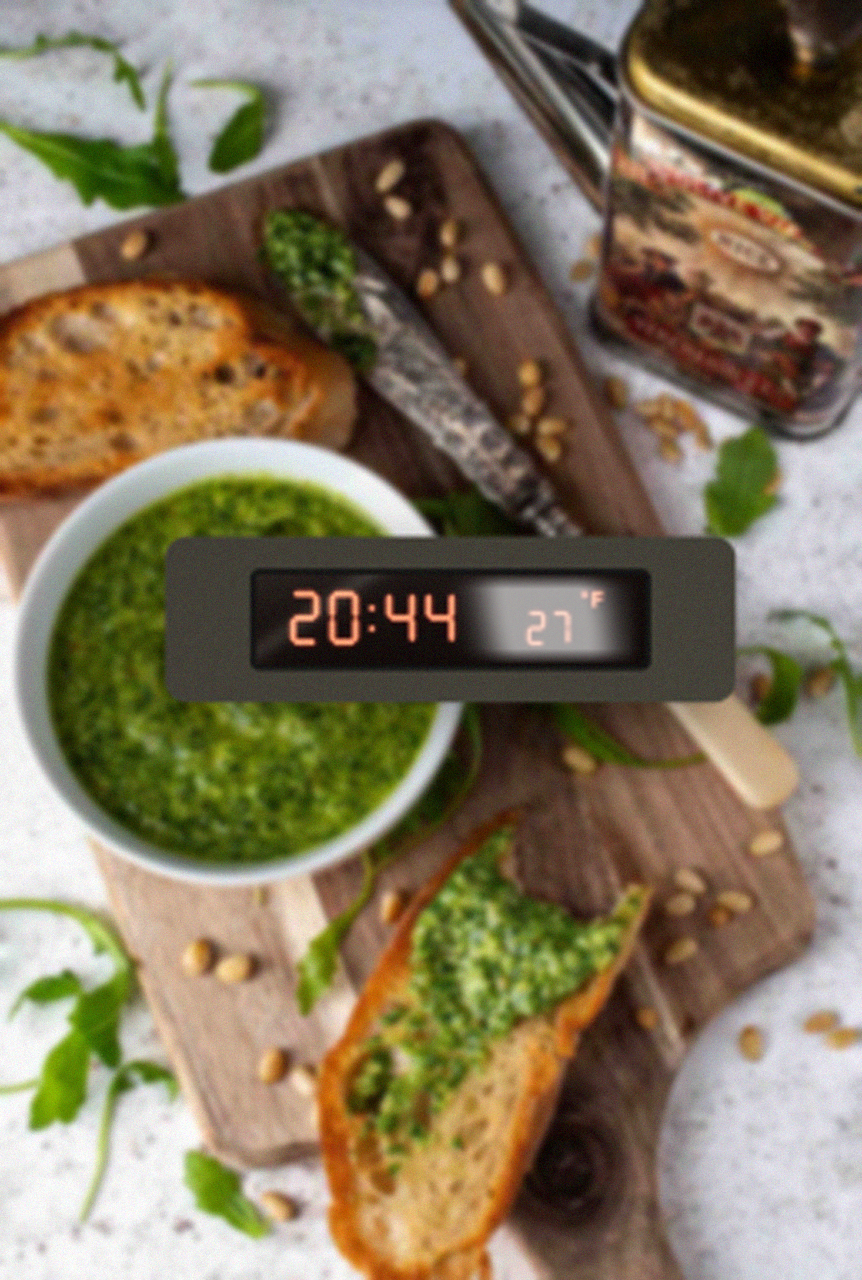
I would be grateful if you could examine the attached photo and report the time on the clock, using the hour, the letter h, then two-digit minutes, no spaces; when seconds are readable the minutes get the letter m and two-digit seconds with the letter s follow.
20h44
